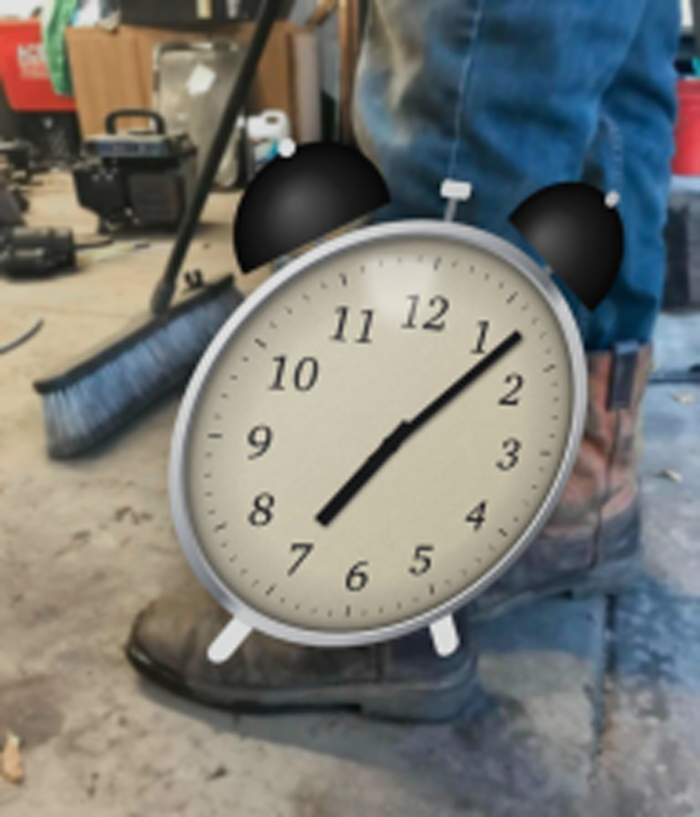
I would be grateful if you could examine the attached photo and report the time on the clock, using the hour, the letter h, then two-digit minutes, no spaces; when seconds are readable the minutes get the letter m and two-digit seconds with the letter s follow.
7h07
